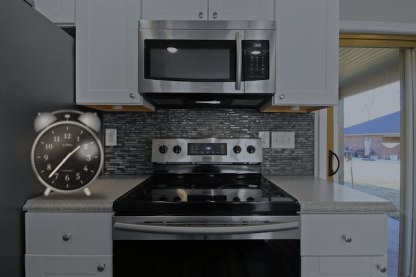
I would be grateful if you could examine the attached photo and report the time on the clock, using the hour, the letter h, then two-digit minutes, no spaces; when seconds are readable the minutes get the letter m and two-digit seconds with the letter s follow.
1h37
